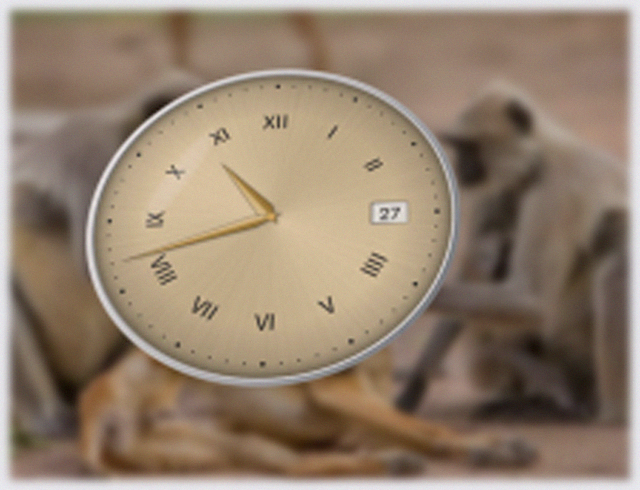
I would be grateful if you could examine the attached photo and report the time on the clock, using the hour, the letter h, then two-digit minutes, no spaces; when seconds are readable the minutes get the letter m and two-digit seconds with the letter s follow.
10h42
